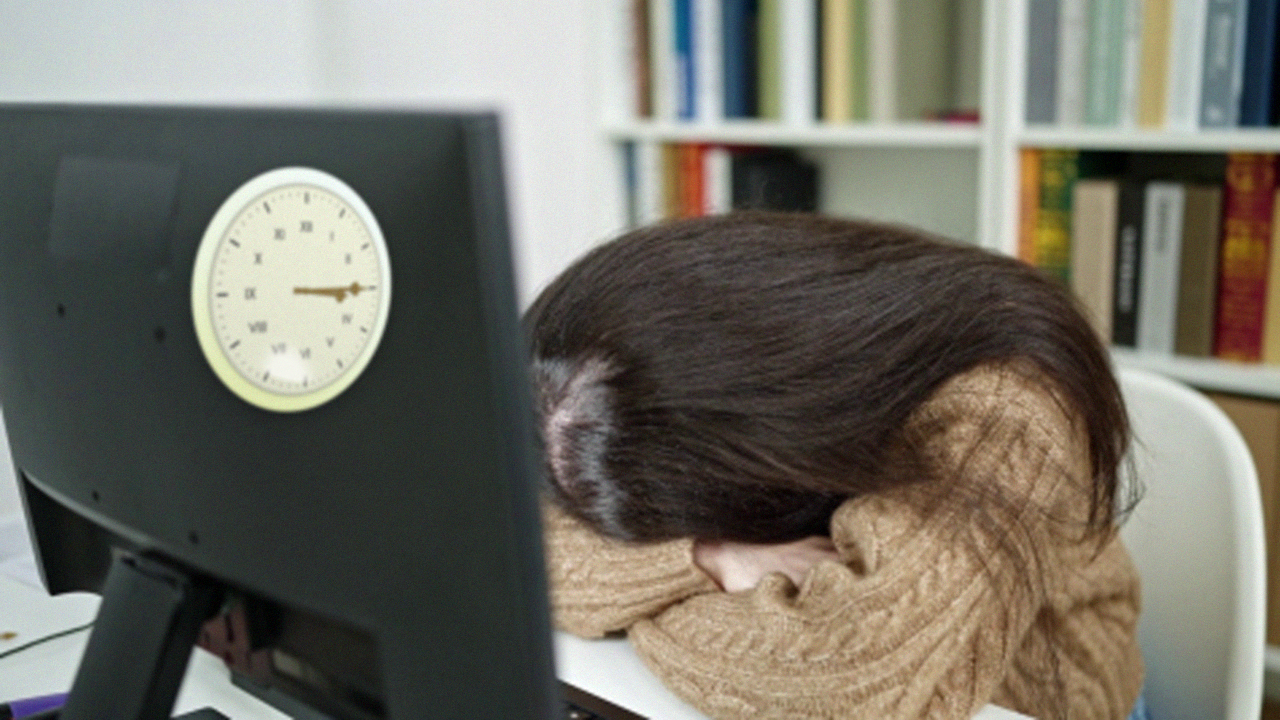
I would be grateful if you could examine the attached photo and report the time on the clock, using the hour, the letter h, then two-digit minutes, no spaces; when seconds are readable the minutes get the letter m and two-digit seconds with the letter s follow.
3h15
